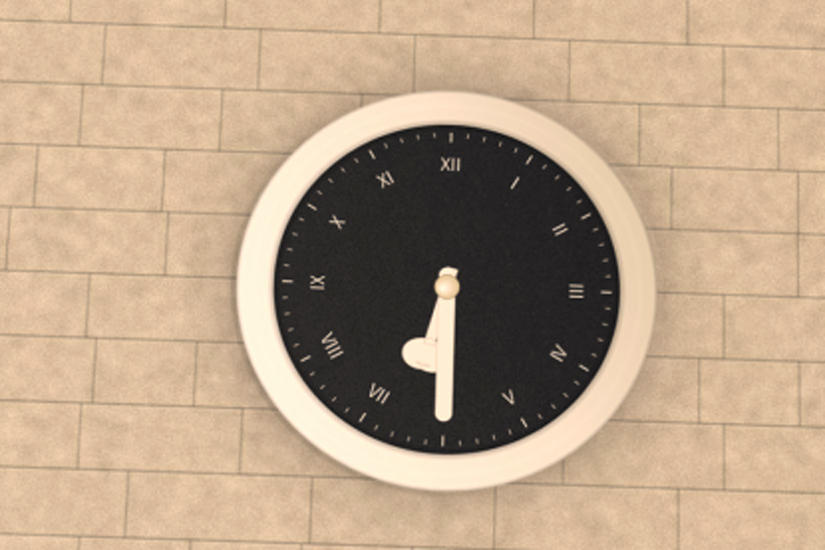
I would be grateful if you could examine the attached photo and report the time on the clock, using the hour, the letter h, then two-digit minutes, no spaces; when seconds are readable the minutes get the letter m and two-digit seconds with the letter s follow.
6h30
